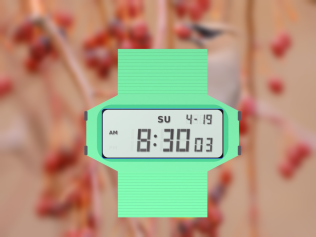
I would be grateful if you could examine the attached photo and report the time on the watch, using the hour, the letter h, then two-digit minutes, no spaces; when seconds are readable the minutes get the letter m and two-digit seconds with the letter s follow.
8h30m03s
